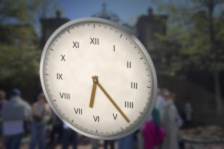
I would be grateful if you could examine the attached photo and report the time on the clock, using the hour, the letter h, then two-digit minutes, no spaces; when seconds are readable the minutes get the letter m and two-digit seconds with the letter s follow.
6h23
